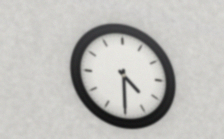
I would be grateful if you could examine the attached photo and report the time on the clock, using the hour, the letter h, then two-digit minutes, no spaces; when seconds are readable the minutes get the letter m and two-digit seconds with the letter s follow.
4h30
